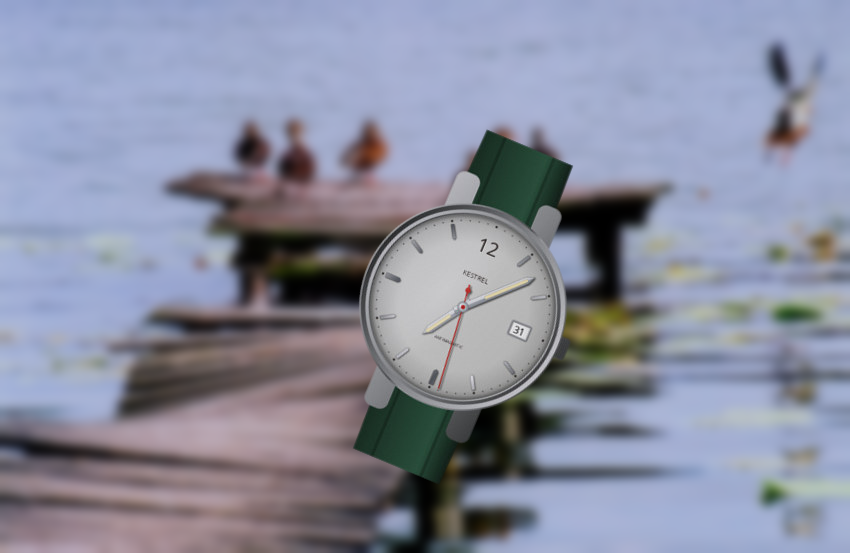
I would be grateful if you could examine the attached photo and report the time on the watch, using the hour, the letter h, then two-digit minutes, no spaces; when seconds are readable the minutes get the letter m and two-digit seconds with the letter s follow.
7h07m29s
